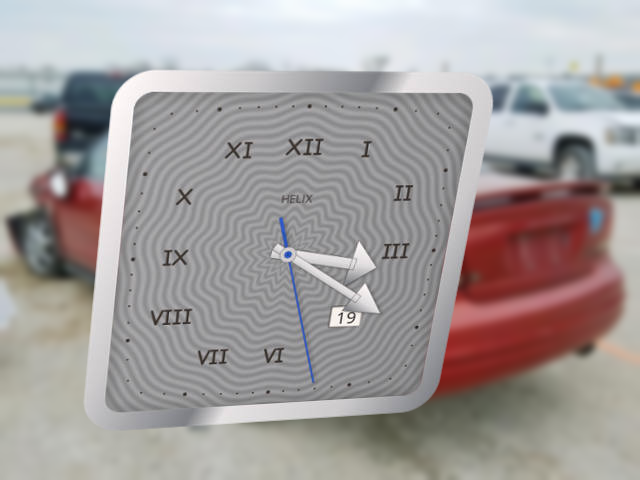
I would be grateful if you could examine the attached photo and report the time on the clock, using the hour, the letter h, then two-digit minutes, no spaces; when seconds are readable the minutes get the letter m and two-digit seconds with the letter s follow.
3h20m27s
